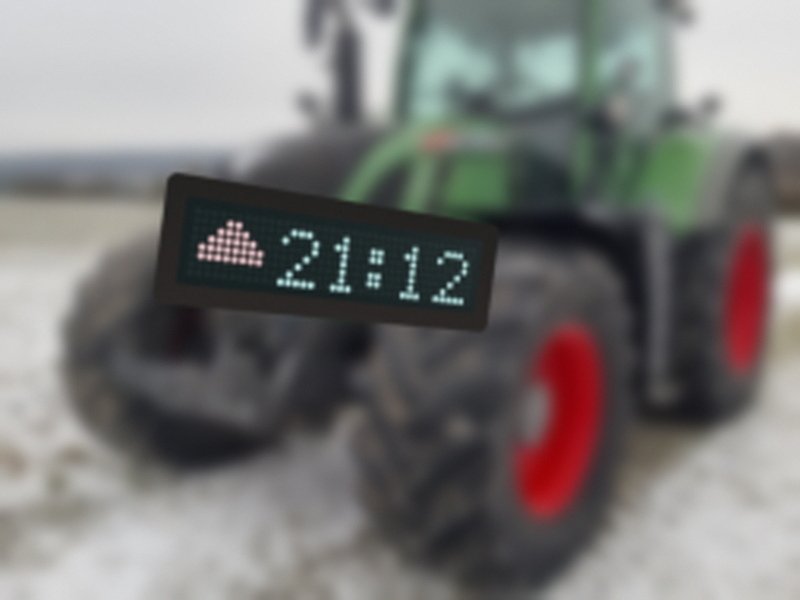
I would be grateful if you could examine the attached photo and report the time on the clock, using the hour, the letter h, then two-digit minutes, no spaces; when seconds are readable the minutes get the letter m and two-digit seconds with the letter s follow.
21h12
